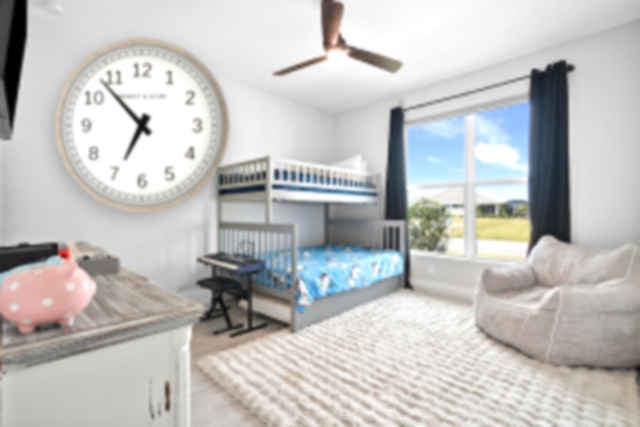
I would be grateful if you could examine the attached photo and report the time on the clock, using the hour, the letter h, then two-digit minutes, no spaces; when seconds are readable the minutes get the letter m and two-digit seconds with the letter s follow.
6h53
